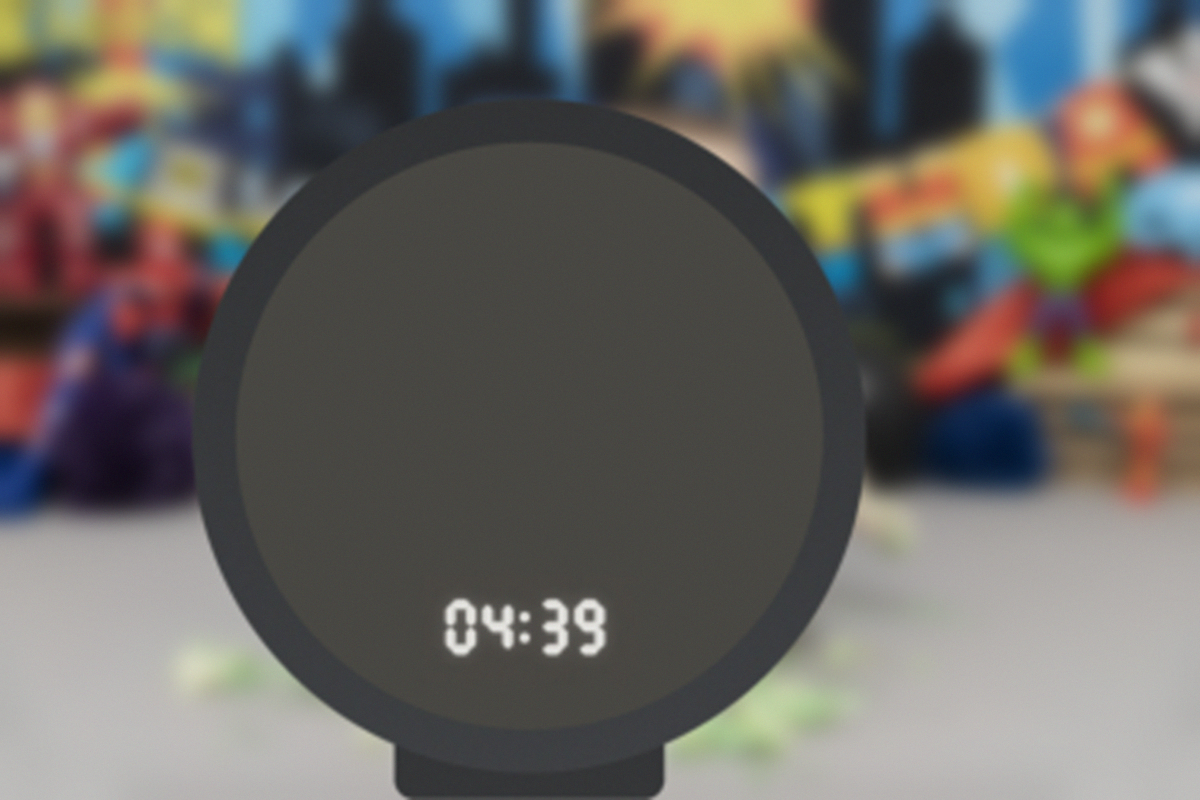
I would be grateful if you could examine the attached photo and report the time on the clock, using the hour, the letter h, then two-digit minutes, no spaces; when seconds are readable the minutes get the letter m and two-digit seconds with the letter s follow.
4h39
